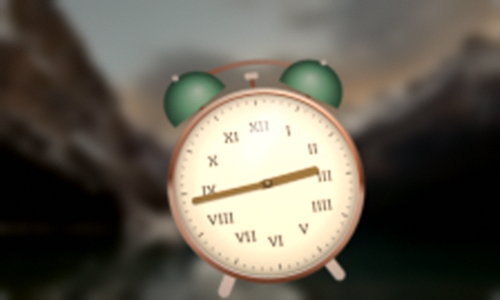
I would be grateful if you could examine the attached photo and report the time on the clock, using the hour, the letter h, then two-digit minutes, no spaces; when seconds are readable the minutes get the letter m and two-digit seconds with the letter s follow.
2h44
